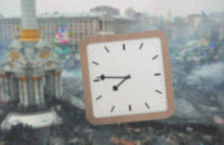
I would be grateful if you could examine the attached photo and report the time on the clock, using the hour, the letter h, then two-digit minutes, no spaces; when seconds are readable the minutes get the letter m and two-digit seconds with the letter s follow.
7h46
